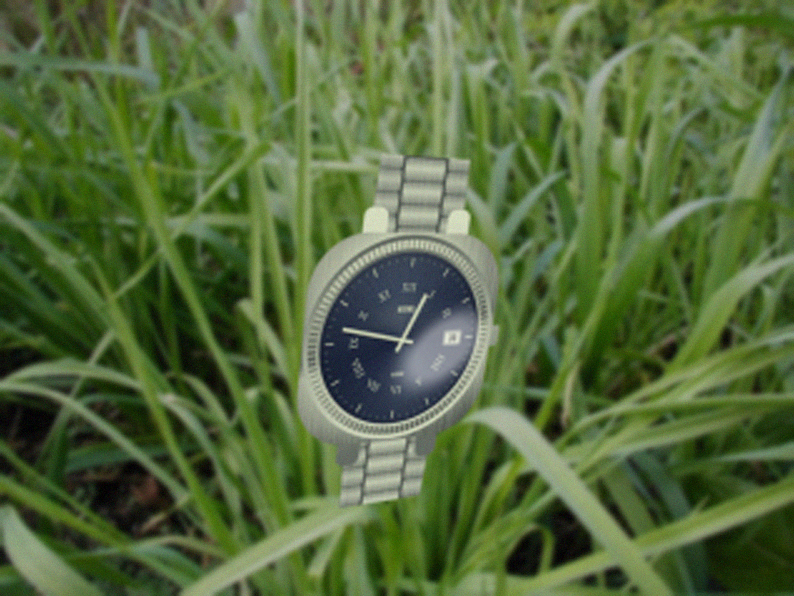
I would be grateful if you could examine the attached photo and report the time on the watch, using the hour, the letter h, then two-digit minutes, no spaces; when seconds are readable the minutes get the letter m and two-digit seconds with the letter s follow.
12h47
